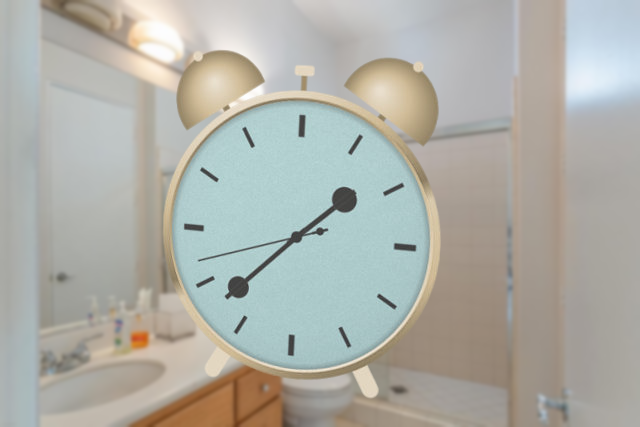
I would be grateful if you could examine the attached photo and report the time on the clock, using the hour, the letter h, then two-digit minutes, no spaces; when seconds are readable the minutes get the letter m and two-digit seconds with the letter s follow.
1h37m42s
